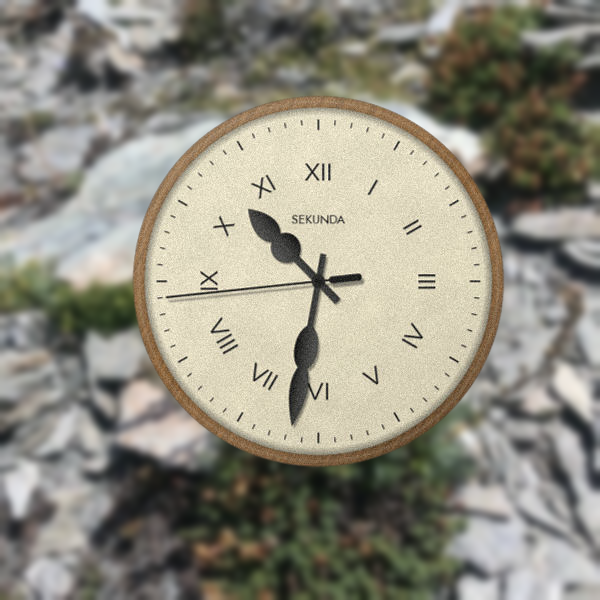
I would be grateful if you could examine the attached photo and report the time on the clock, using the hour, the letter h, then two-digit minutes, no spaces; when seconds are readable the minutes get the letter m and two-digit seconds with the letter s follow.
10h31m44s
